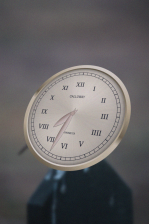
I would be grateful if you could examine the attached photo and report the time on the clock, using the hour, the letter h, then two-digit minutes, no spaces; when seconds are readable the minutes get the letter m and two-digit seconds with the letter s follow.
7h33
